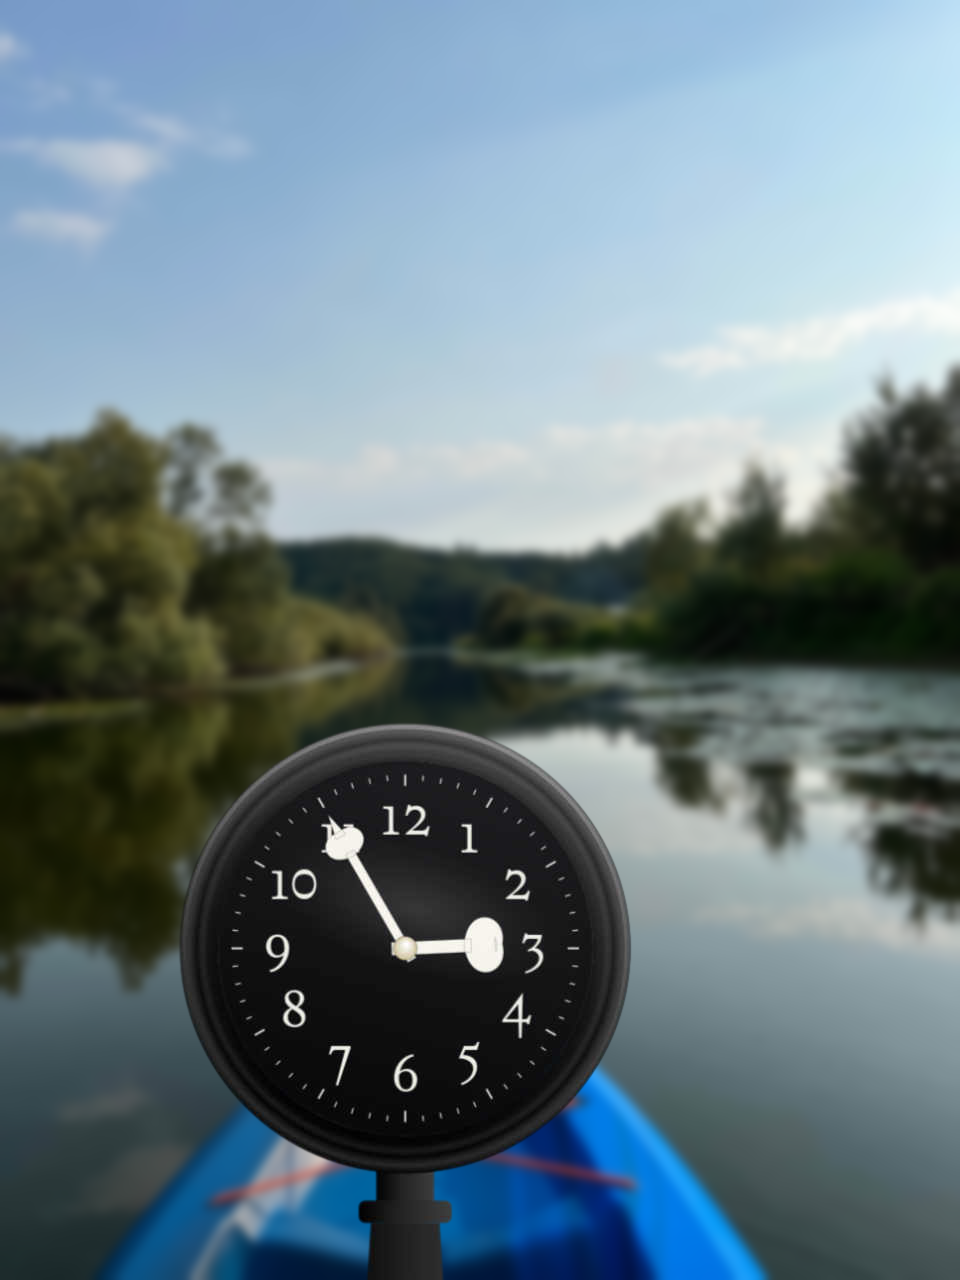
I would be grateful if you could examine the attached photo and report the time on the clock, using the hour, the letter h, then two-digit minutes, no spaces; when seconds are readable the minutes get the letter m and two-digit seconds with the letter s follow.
2h55
